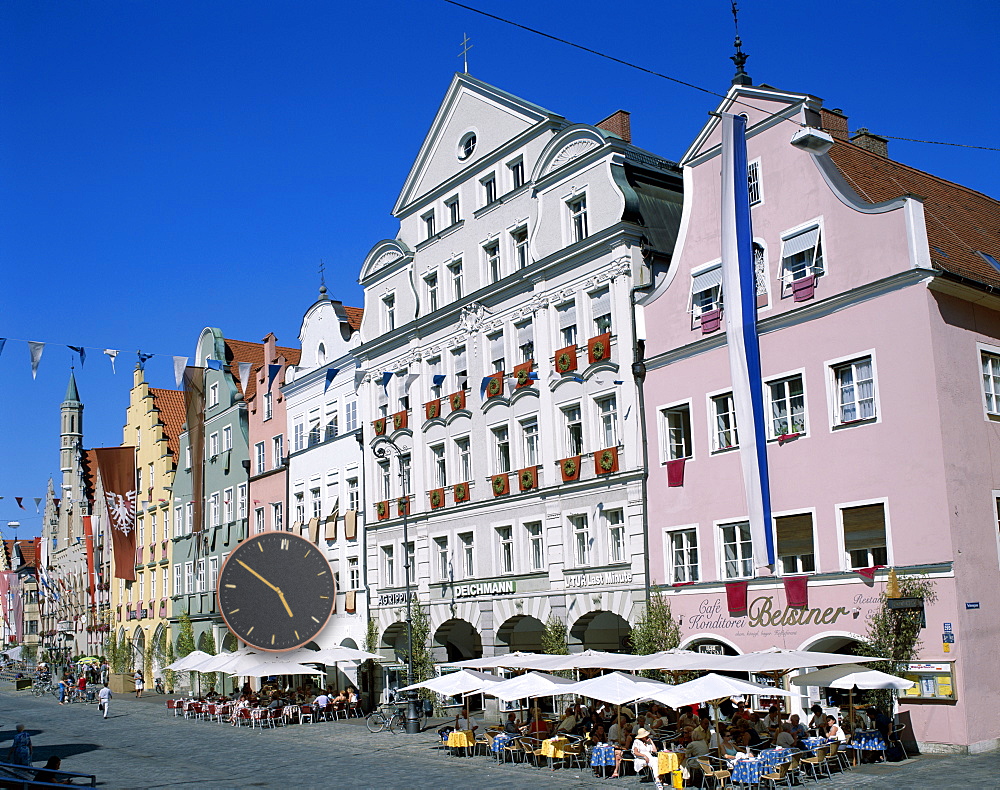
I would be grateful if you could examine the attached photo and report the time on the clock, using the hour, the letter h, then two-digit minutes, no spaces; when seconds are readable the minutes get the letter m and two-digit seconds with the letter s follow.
4h50
